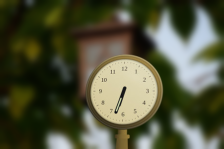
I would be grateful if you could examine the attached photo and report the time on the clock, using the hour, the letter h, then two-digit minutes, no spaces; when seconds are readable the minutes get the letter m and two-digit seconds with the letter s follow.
6h33
